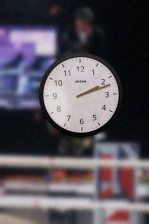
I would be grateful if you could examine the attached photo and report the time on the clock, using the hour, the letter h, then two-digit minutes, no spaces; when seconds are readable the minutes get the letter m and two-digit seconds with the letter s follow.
2h12
